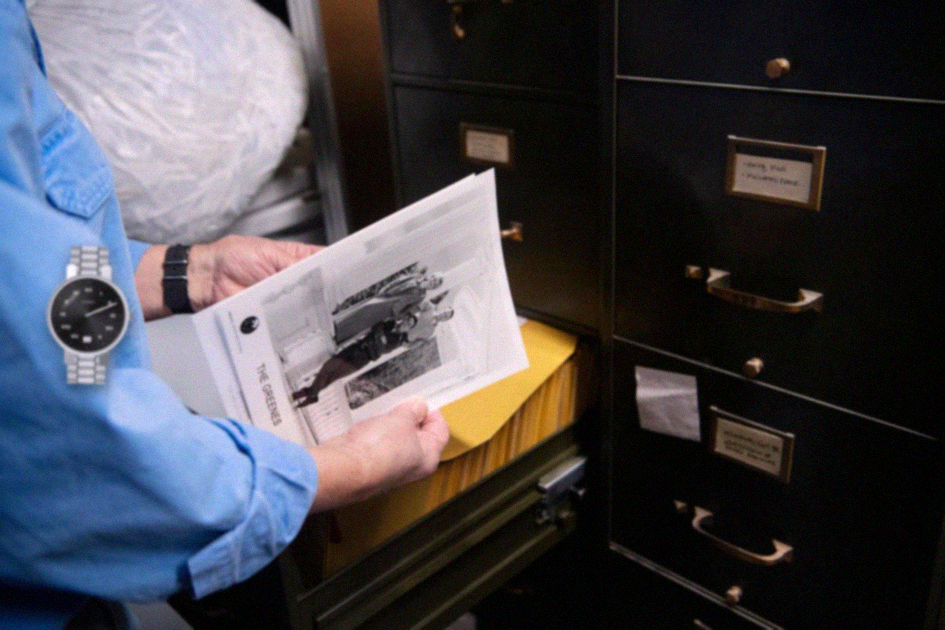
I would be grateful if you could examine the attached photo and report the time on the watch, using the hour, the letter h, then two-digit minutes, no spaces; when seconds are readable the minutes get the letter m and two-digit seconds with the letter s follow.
2h11
